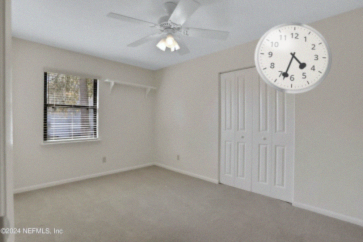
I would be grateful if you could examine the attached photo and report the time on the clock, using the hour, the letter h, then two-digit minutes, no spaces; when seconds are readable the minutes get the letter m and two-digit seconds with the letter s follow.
4h33
